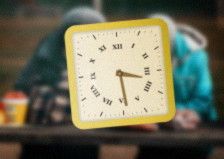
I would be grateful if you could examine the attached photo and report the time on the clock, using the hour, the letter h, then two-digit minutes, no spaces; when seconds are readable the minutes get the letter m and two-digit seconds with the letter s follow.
3h29
